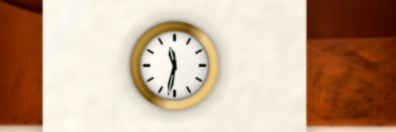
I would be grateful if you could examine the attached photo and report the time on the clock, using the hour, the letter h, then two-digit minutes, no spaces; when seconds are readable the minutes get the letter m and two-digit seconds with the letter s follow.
11h32
